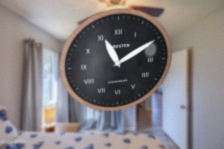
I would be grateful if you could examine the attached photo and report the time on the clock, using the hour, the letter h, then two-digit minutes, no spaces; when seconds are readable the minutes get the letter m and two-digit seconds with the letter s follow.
11h10
